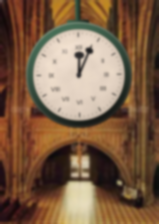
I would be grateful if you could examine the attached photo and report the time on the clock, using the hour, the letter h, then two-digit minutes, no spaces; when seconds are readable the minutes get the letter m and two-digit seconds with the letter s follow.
12h04
